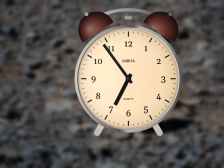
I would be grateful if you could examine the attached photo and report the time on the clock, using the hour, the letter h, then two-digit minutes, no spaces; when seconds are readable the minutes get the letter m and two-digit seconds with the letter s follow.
6h54
